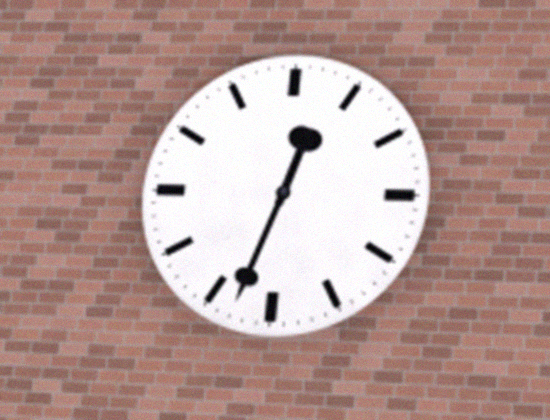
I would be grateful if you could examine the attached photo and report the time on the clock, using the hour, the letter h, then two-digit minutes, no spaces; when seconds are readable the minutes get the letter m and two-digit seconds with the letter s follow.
12h33
